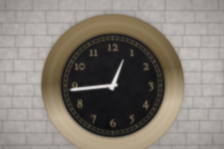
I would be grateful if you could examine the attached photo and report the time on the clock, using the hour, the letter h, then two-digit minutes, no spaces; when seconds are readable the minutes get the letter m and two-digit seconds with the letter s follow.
12h44
